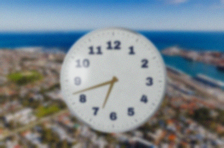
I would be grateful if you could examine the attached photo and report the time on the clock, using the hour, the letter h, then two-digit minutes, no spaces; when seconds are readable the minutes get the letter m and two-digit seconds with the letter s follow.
6h42
